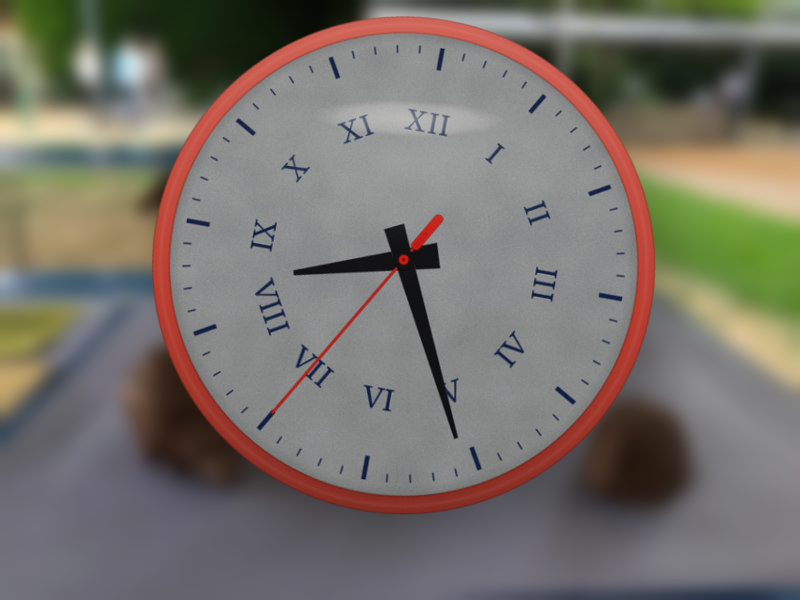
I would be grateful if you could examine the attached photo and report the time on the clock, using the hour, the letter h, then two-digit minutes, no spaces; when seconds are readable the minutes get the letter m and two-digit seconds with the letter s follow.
8h25m35s
